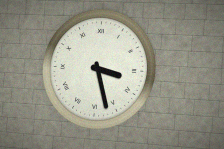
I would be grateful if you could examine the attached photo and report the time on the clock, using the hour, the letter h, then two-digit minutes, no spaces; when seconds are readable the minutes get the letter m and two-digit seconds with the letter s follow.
3h27
